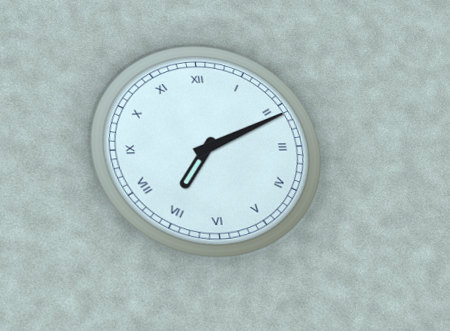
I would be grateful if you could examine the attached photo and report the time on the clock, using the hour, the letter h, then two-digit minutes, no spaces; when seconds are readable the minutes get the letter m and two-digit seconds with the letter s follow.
7h11
